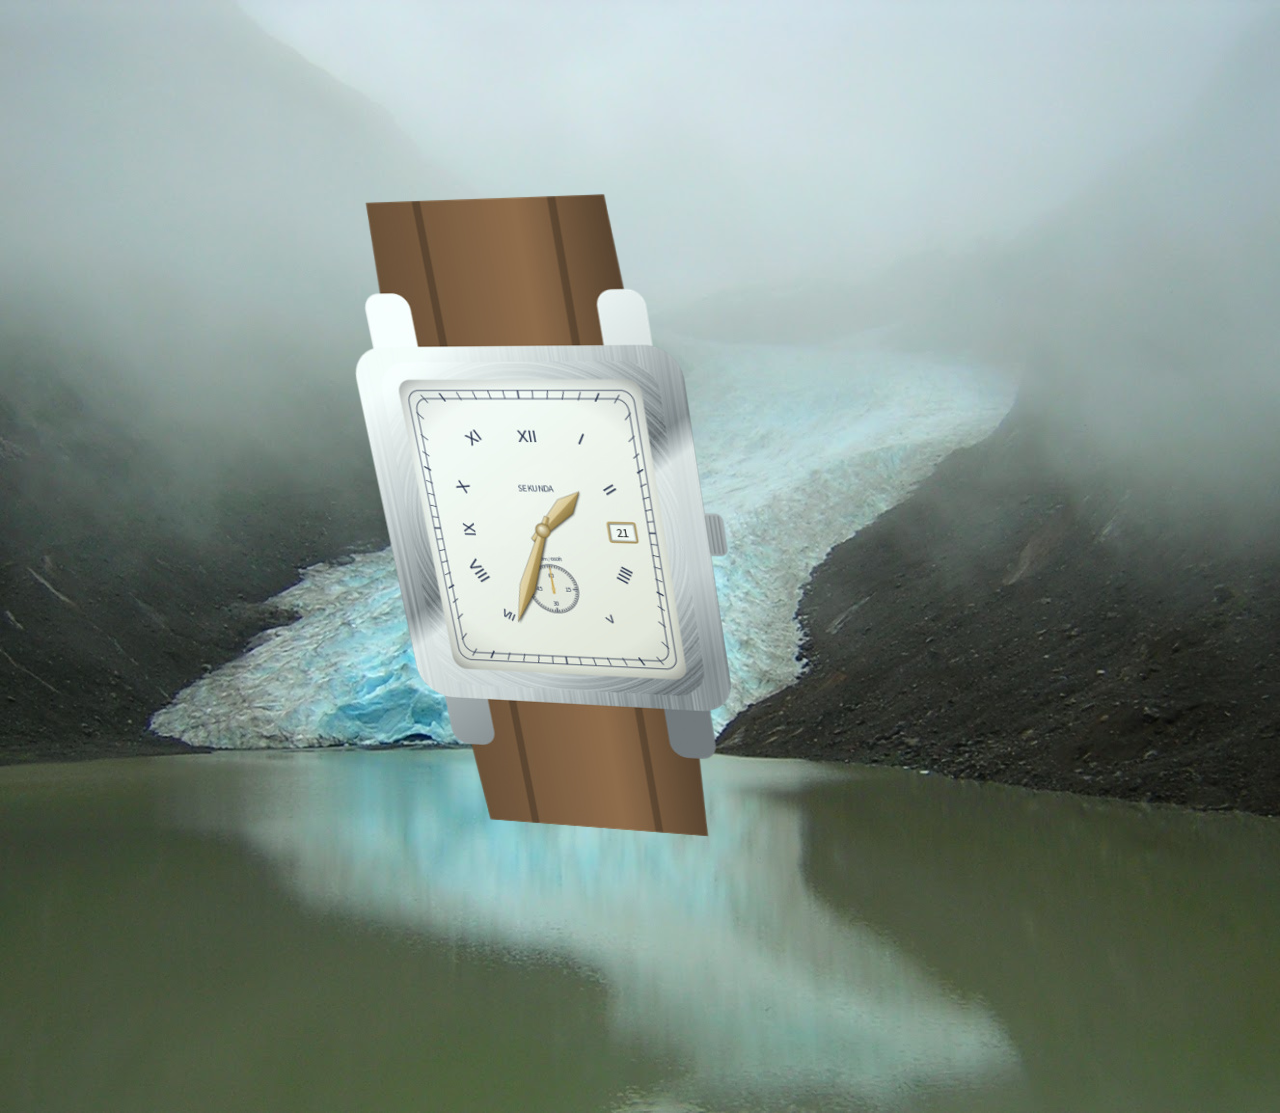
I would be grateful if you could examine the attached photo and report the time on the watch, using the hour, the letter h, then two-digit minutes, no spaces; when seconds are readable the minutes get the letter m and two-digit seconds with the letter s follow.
1h34
